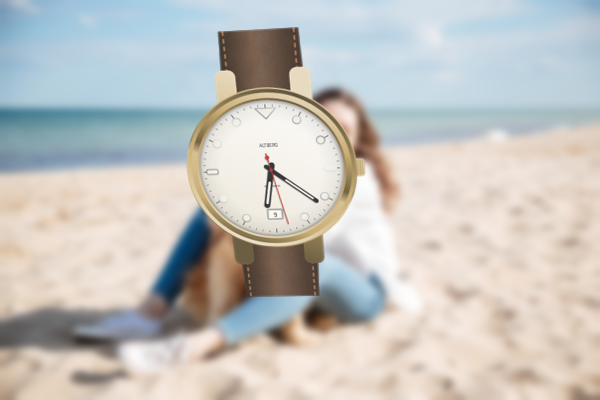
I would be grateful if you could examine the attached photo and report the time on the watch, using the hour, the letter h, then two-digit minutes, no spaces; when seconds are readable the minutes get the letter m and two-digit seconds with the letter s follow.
6h21m28s
